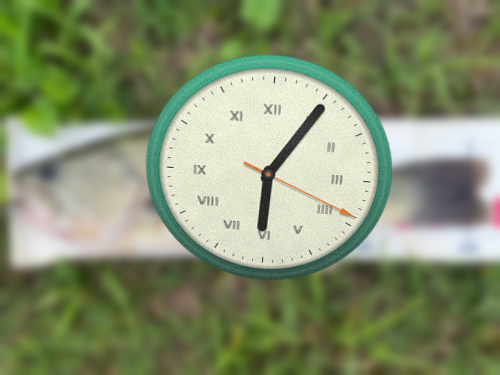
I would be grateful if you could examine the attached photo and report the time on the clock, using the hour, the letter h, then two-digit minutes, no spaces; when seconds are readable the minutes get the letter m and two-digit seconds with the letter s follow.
6h05m19s
